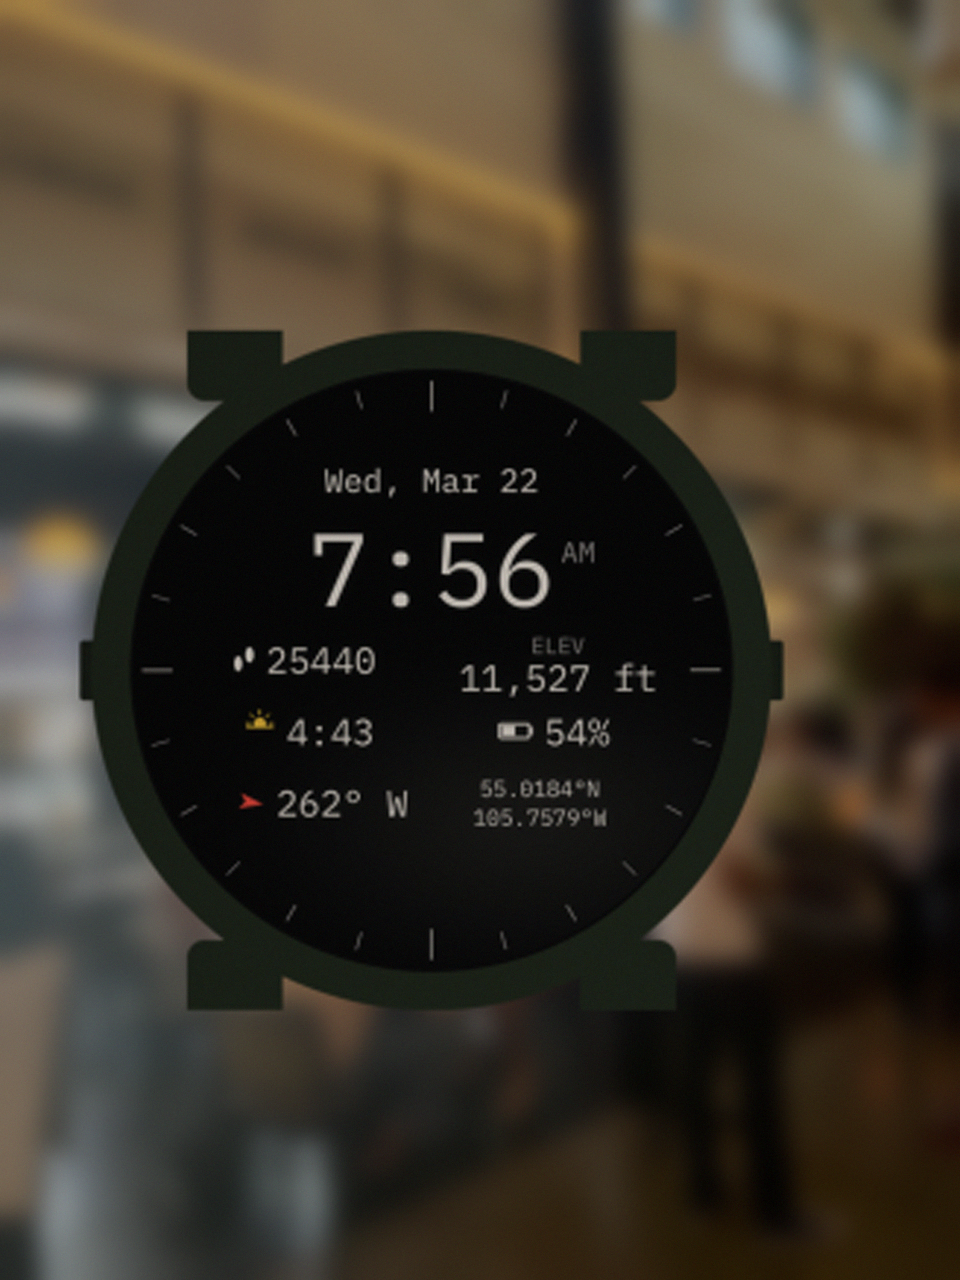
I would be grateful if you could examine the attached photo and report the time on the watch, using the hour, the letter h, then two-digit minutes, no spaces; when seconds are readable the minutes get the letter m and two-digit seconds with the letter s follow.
7h56
